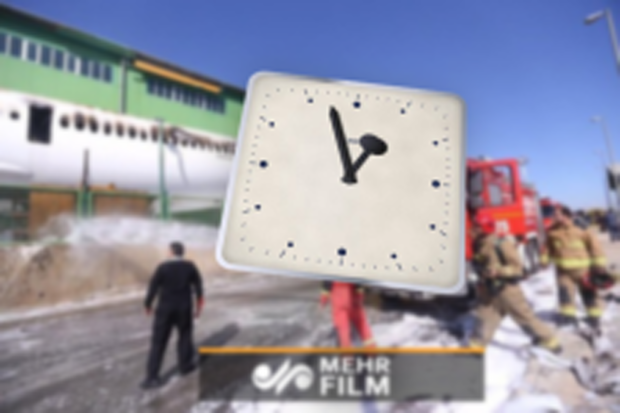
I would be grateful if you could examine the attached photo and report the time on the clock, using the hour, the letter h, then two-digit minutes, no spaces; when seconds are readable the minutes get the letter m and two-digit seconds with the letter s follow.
12h57
